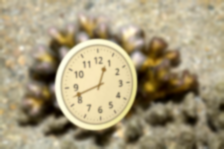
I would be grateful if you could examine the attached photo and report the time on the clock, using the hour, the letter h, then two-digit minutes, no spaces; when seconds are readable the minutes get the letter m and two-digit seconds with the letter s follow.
12h42
